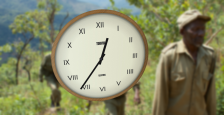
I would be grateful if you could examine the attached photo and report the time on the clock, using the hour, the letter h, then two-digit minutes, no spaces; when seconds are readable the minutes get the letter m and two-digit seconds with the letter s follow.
12h36
